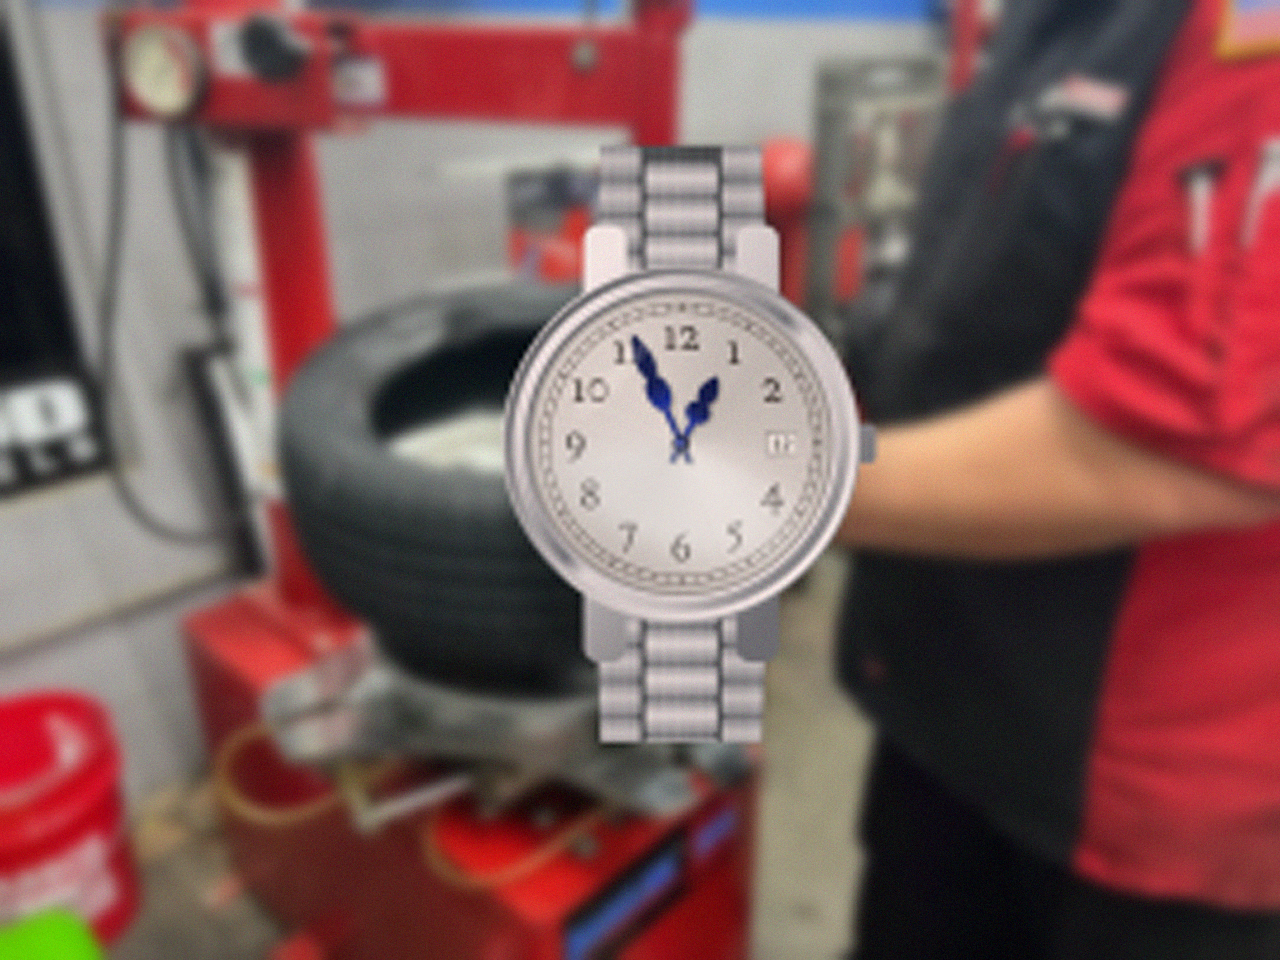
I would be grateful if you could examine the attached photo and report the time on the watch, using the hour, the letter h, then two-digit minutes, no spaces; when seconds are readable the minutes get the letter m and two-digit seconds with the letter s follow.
12h56
